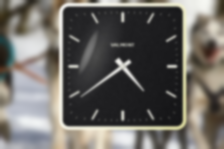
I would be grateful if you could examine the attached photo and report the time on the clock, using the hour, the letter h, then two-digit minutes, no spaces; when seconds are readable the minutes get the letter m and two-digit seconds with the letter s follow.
4h39
